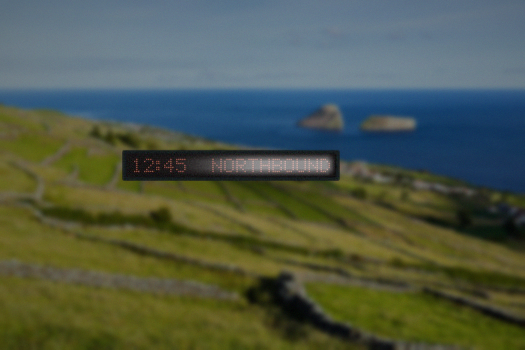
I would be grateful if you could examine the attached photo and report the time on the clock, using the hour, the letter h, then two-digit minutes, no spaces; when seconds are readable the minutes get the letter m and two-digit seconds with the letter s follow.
12h45
